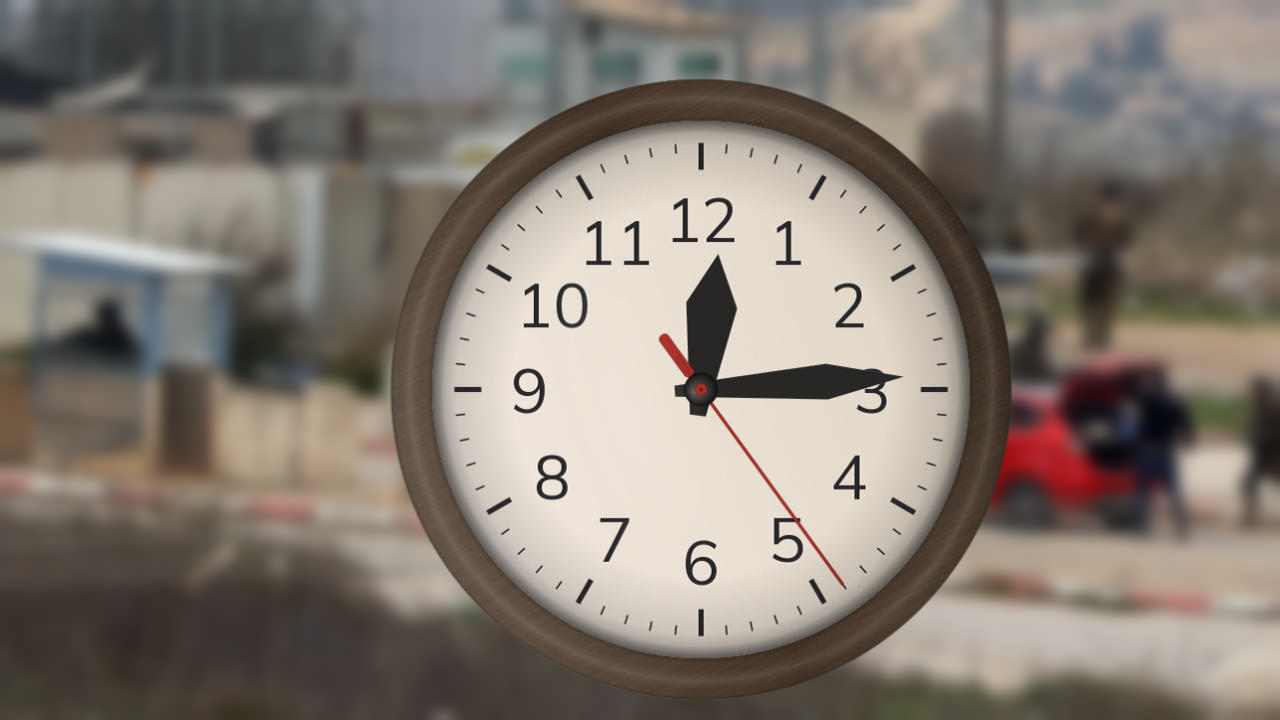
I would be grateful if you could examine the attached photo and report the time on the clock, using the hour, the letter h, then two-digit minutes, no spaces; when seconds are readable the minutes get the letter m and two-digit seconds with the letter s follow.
12h14m24s
